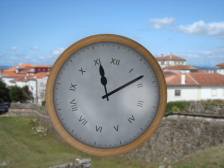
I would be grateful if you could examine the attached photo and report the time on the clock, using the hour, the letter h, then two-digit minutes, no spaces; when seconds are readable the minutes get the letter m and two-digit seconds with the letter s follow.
11h08
